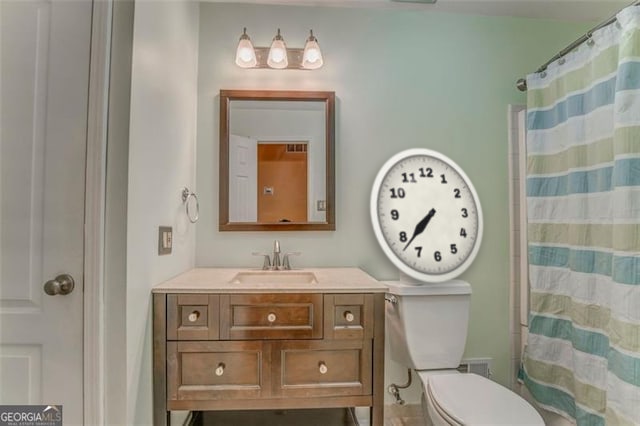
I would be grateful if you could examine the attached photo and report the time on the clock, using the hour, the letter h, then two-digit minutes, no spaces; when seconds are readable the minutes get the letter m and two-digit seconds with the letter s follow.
7h38
